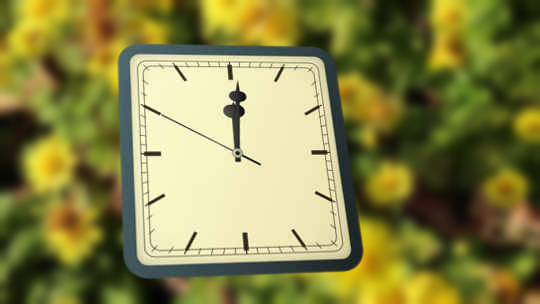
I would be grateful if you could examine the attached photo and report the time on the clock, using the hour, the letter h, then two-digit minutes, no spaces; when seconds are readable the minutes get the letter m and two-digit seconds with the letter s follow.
12h00m50s
